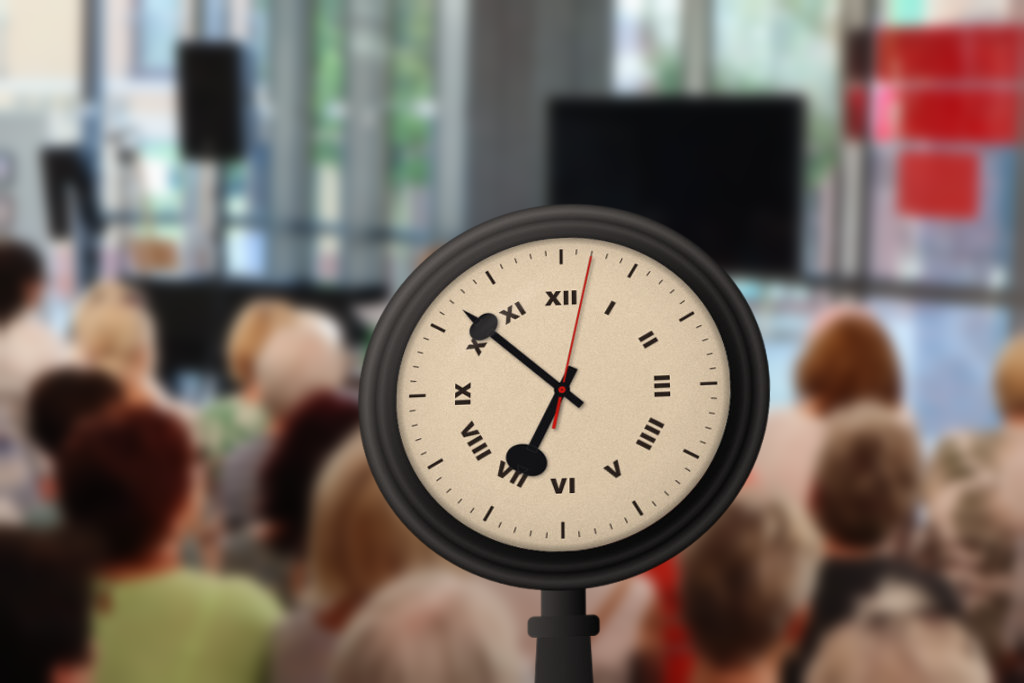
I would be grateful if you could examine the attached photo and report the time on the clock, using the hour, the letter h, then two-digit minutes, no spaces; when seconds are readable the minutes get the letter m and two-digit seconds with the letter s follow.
6h52m02s
